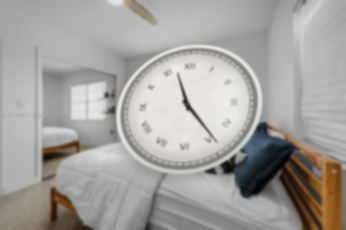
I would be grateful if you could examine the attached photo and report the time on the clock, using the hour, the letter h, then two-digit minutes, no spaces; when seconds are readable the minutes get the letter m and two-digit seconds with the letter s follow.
11h24
